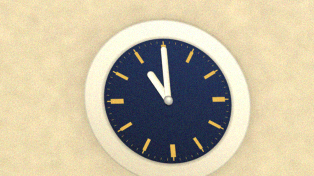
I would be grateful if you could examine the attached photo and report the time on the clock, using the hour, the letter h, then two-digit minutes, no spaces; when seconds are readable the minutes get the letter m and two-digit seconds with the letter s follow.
11h00
